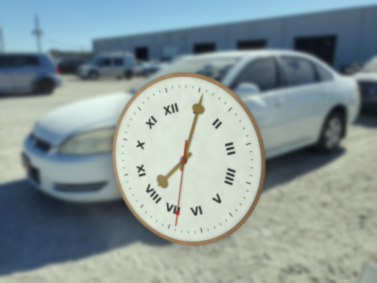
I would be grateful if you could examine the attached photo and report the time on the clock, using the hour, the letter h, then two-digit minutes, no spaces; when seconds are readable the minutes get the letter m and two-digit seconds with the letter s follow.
8h05m34s
